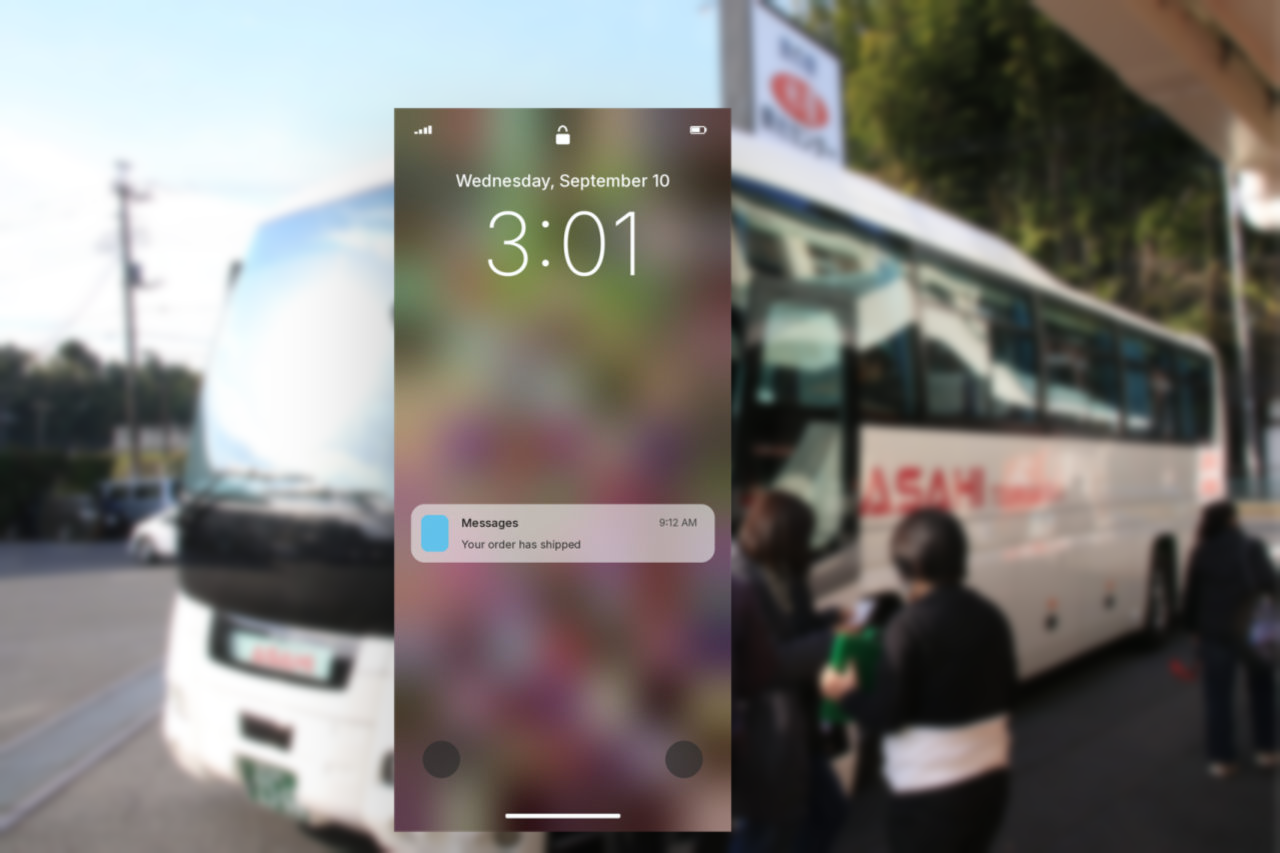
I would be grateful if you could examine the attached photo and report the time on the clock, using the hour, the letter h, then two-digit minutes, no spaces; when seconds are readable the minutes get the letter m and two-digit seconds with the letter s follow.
3h01
